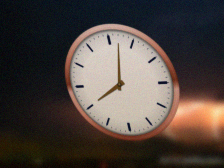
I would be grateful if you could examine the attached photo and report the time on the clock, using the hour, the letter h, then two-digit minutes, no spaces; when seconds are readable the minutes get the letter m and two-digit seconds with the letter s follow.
8h02
